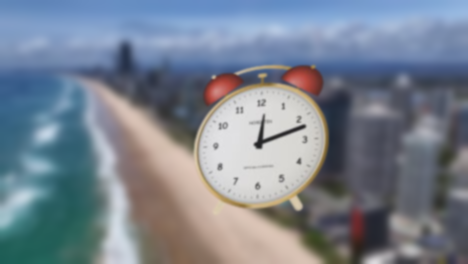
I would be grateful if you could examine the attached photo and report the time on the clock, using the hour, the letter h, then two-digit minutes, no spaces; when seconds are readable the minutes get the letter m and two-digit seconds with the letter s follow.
12h12
